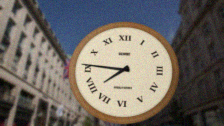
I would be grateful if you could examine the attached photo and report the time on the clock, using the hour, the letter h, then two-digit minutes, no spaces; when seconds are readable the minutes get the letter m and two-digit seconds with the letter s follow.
7h46
